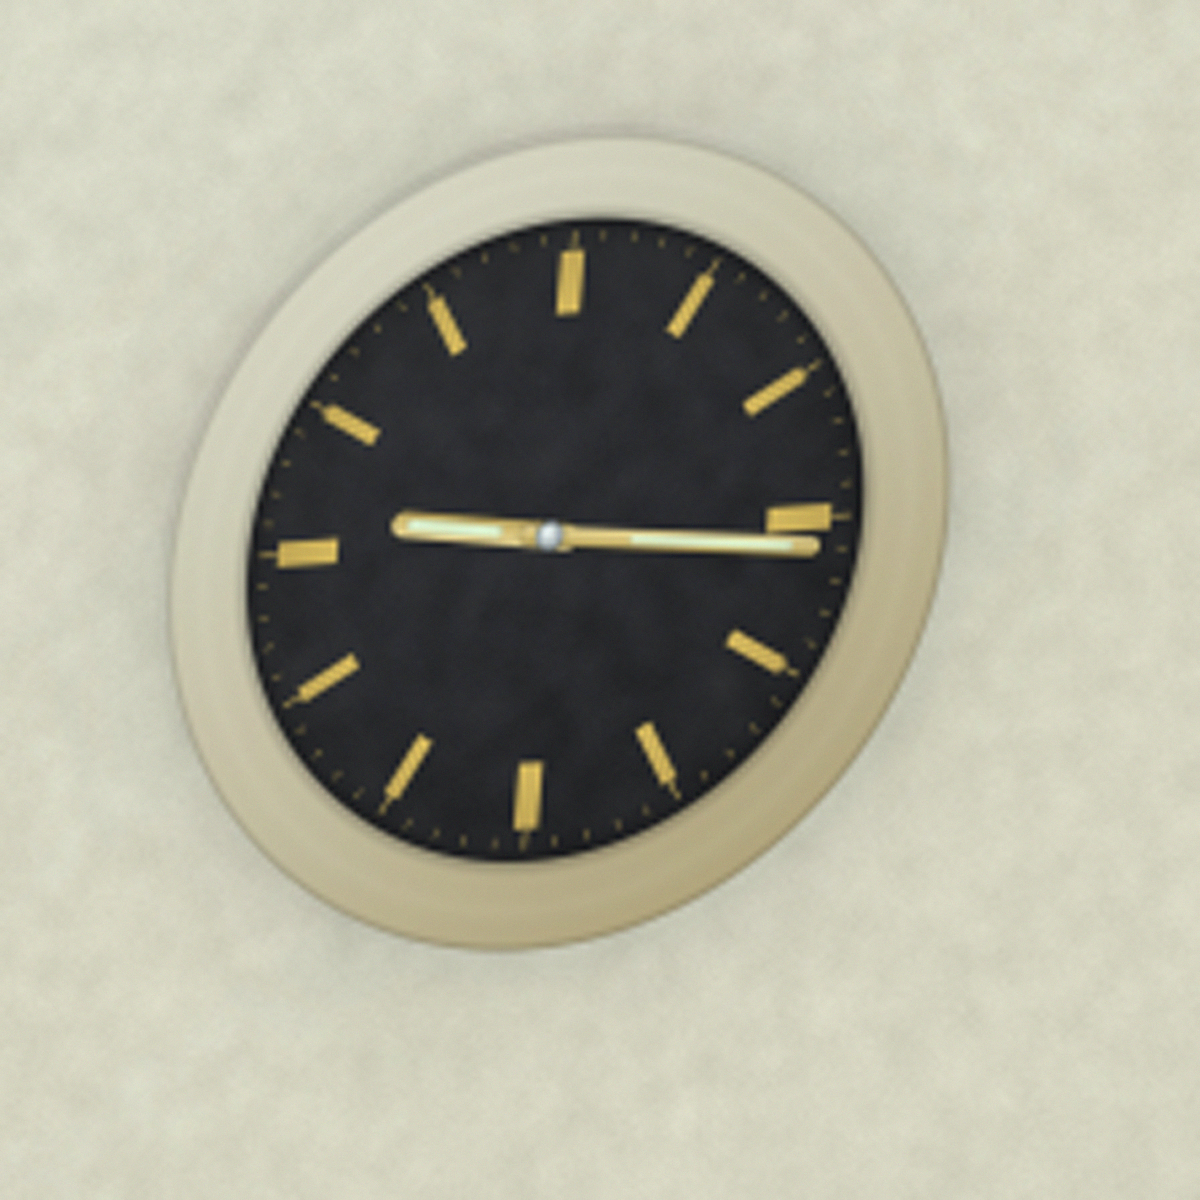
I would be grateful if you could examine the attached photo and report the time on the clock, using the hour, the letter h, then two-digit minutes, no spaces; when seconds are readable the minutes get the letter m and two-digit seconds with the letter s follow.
9h16
